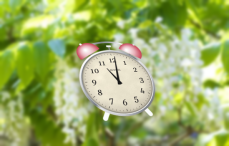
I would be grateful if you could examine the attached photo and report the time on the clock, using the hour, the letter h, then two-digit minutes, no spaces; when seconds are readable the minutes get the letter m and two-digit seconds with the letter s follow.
11h01
